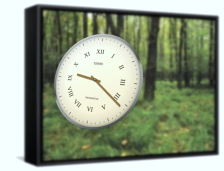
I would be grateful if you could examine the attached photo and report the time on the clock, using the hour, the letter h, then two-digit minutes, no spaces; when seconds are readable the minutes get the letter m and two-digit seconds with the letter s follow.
9h21
